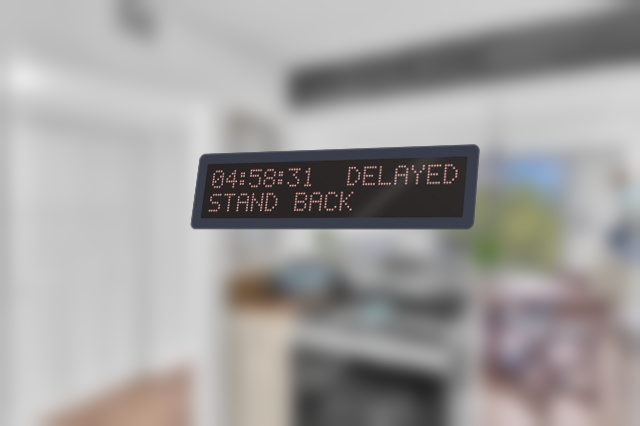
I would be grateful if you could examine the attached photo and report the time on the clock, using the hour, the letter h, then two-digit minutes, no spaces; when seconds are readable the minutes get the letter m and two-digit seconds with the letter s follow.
4h58m31s
